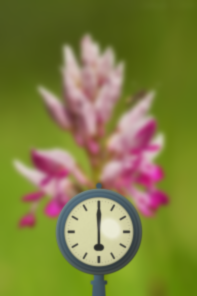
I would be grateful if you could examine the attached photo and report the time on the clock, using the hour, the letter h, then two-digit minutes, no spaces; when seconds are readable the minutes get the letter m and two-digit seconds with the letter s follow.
6h00
